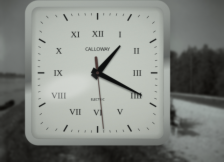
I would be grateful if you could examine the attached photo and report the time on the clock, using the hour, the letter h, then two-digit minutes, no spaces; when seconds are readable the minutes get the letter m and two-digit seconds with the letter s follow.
1h19m29s
